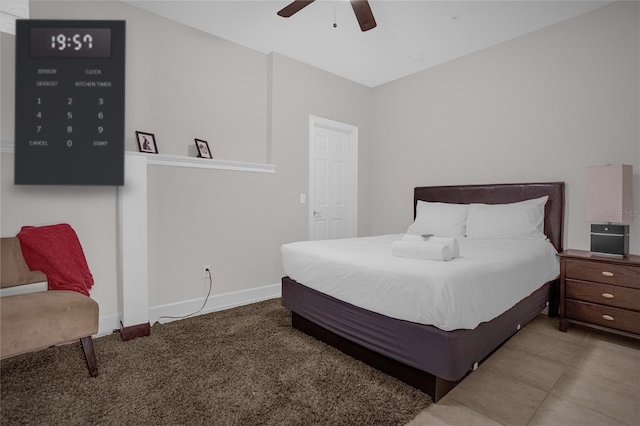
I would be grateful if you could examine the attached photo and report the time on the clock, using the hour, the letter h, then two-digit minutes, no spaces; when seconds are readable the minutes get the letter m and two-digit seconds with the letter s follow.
19h57
